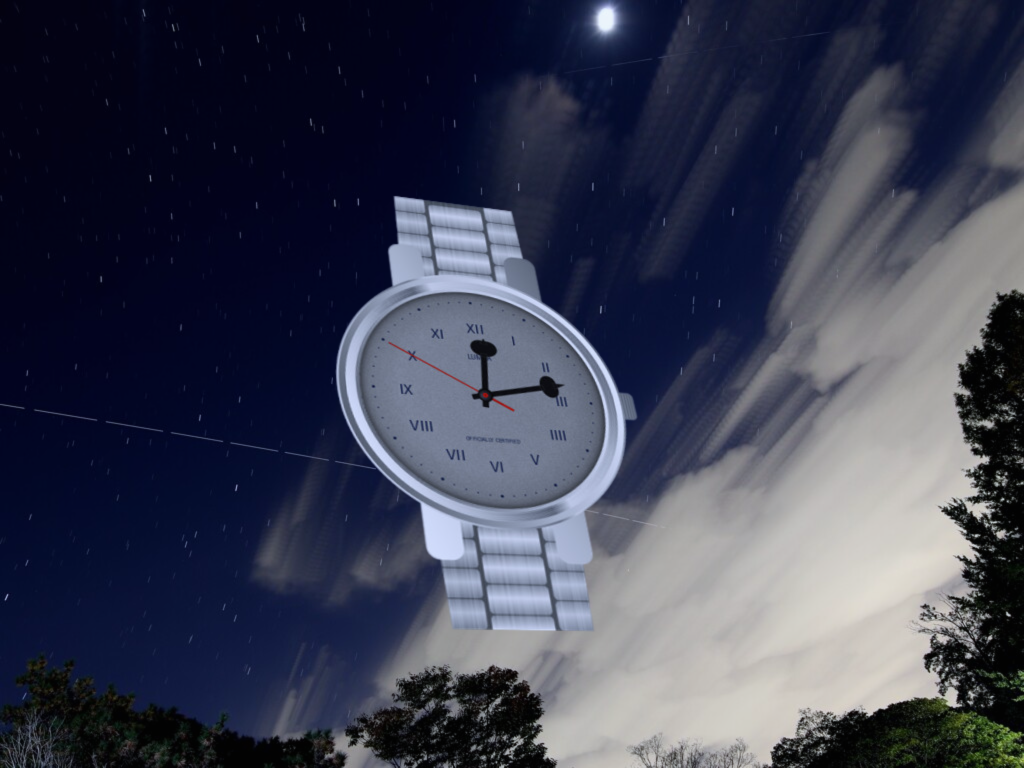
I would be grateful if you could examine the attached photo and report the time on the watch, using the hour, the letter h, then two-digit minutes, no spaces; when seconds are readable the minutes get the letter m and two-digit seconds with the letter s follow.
12h12m50s
